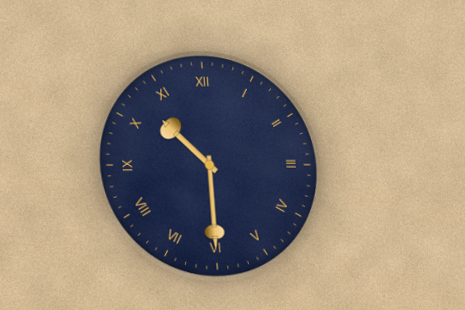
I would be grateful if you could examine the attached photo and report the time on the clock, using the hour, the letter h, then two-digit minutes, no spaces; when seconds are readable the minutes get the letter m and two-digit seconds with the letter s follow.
10h30
